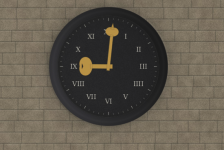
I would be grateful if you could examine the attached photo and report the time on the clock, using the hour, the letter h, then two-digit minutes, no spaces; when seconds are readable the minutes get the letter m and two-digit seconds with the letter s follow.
9h01
